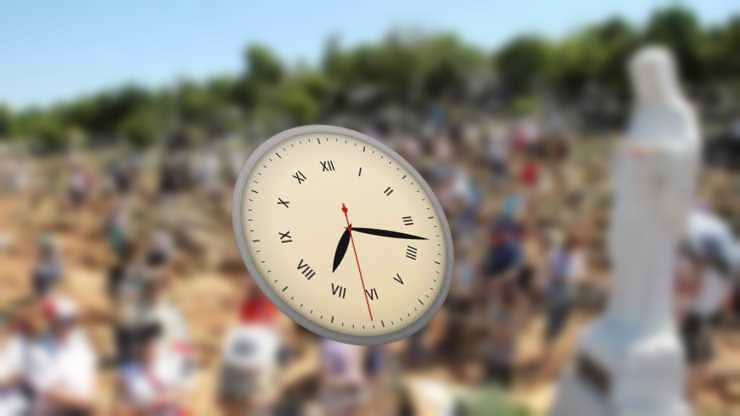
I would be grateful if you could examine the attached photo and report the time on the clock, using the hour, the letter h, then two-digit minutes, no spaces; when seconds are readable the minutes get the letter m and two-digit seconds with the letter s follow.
7h17m31s
